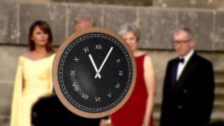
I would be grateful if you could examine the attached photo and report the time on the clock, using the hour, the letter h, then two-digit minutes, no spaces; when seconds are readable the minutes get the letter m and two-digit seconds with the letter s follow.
11h05
